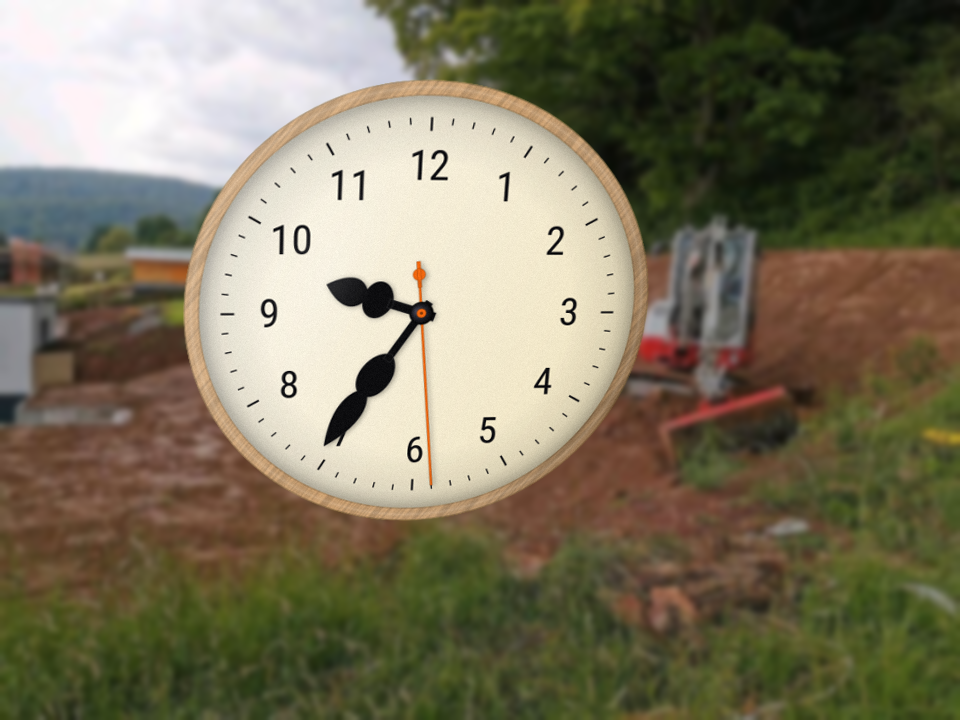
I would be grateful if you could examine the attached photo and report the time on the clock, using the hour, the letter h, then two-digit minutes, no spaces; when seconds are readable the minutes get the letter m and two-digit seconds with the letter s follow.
9h35m29s
